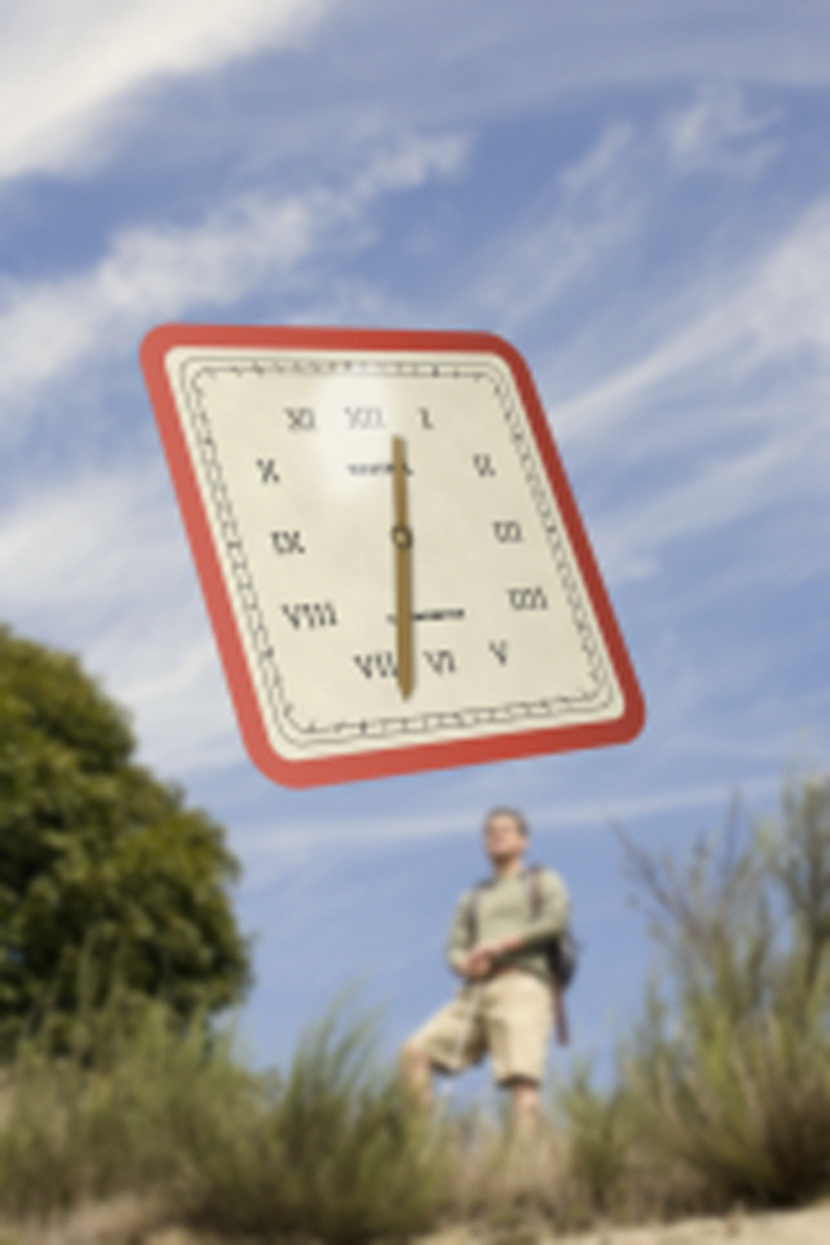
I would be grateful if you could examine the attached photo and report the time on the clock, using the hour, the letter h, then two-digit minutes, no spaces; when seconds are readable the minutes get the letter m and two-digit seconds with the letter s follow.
12h33
